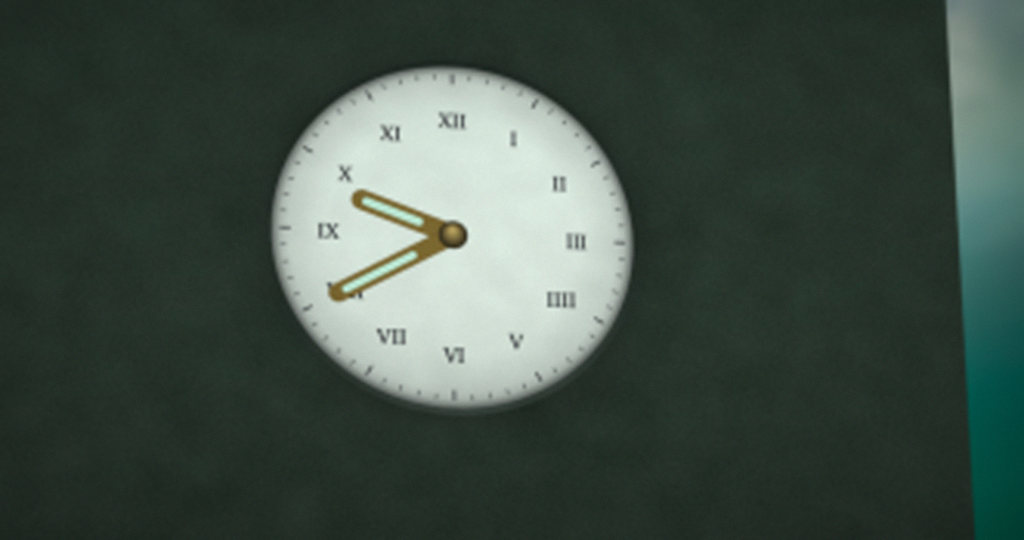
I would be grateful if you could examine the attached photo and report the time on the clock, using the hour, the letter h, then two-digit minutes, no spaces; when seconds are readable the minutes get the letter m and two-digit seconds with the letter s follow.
9h40
